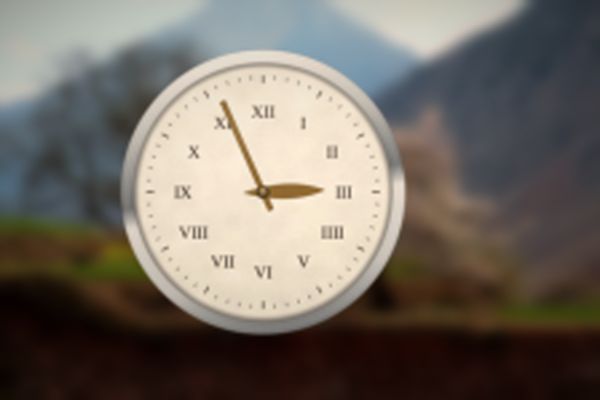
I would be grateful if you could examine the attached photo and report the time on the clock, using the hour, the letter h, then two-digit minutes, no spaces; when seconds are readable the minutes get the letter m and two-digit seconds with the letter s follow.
2h56
